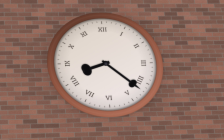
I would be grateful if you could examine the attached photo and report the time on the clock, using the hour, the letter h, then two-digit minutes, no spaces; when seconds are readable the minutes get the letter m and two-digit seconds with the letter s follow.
8h22
